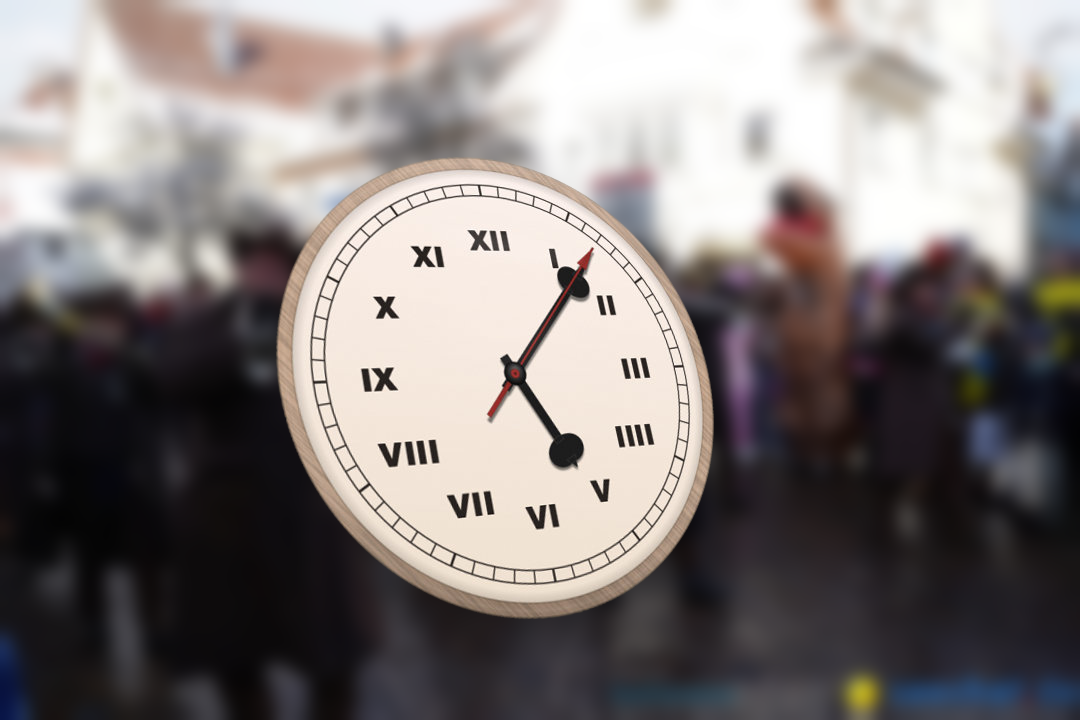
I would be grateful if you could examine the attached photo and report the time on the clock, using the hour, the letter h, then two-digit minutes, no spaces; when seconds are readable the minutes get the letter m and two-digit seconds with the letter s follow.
5h07m07s
